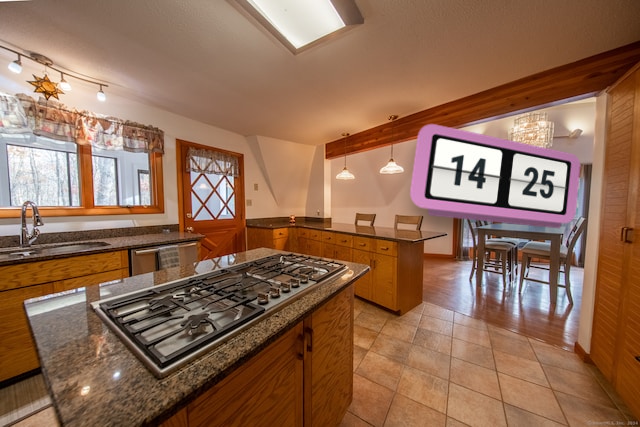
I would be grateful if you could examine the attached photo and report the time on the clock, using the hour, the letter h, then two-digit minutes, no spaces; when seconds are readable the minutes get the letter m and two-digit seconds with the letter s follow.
14h25
